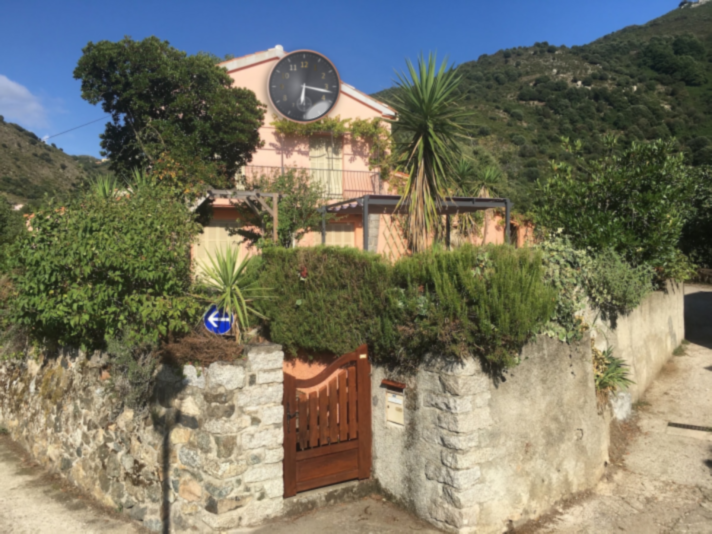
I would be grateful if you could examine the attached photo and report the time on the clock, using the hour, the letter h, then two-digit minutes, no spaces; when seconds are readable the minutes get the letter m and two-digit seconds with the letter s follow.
6h17
